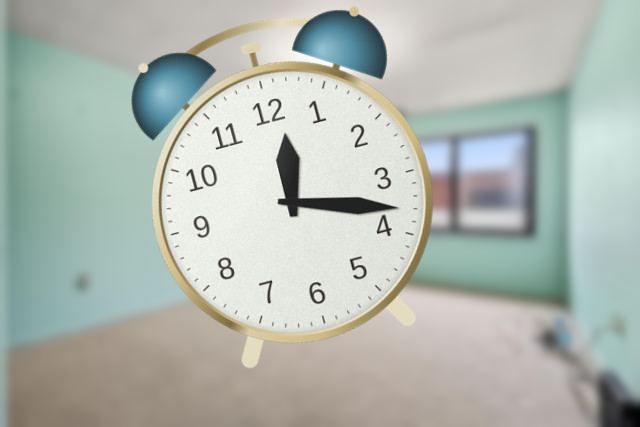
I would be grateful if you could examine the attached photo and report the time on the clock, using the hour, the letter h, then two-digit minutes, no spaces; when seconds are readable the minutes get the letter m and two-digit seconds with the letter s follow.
12h18
